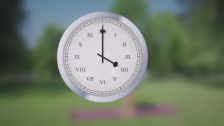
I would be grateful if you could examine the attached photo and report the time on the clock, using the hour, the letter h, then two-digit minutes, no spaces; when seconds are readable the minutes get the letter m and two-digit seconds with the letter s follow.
4h00
